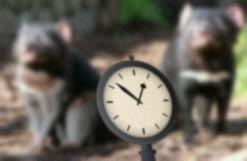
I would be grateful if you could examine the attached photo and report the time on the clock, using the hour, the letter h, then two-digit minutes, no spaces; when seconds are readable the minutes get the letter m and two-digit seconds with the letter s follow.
12h52
